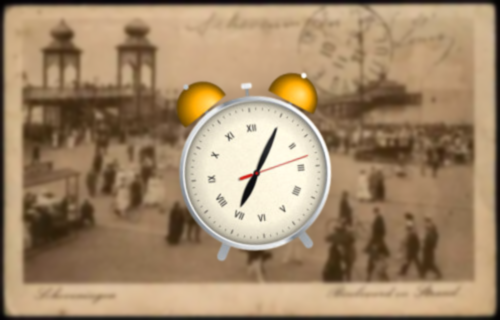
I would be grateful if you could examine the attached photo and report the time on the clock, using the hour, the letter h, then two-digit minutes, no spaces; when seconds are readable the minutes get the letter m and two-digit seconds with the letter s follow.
7h05m13s
